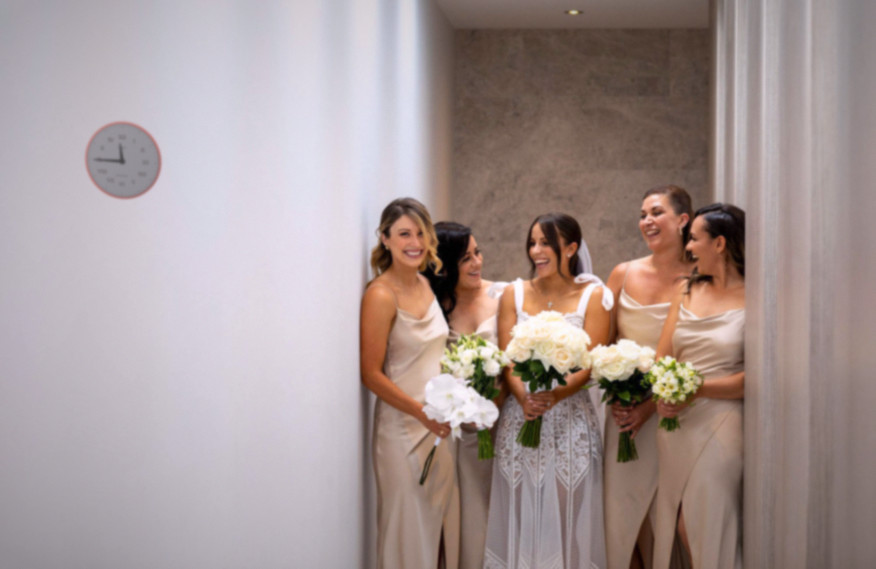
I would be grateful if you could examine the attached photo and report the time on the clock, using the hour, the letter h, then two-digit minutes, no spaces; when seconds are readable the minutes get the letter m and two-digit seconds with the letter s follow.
11h45
